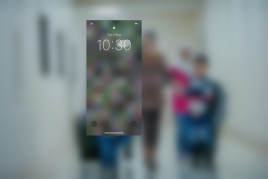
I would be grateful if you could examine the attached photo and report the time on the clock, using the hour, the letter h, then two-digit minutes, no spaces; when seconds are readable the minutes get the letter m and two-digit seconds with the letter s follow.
10h30
